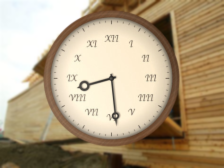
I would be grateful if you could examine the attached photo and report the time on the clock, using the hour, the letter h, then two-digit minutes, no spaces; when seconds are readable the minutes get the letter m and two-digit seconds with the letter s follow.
8h29
